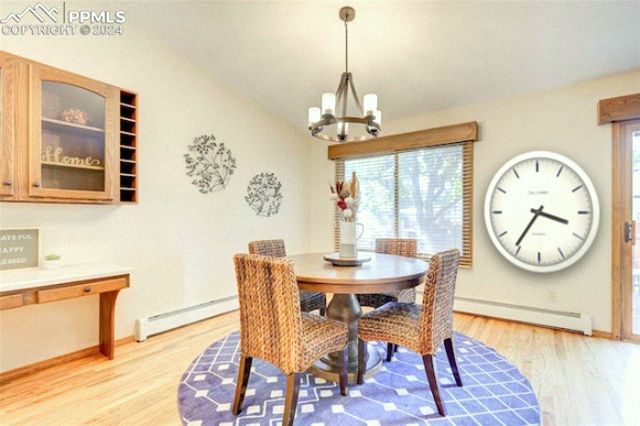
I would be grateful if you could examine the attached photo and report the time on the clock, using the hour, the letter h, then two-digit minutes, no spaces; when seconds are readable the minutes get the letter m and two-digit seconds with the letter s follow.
3h36
